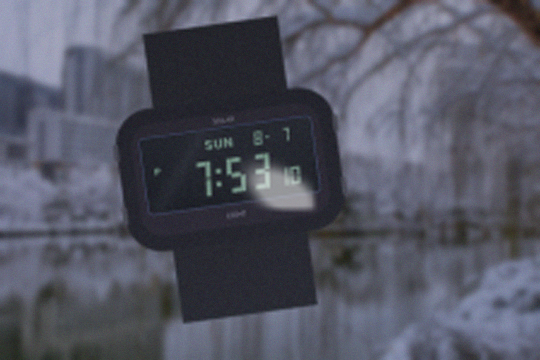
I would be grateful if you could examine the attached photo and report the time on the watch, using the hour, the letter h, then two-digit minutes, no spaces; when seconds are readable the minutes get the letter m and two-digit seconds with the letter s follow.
7h53m10s
